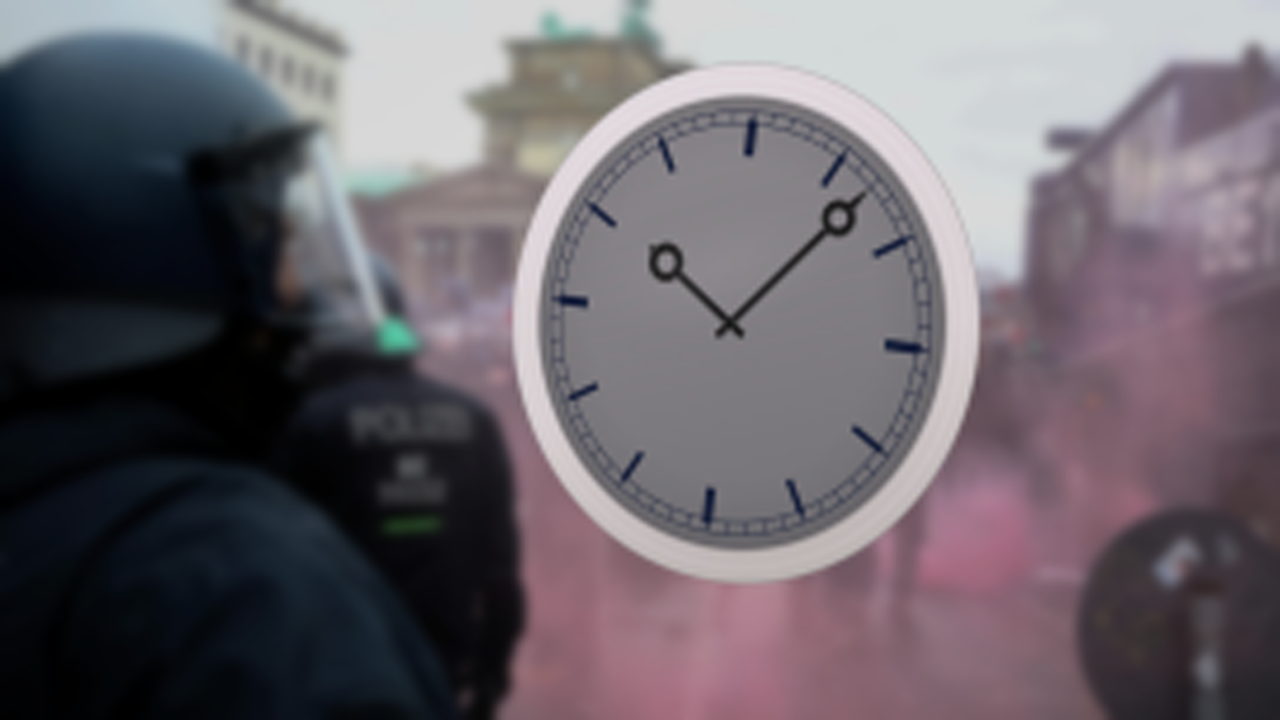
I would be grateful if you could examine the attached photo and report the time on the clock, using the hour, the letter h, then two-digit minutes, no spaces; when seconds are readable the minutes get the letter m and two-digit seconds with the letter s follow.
10h07
